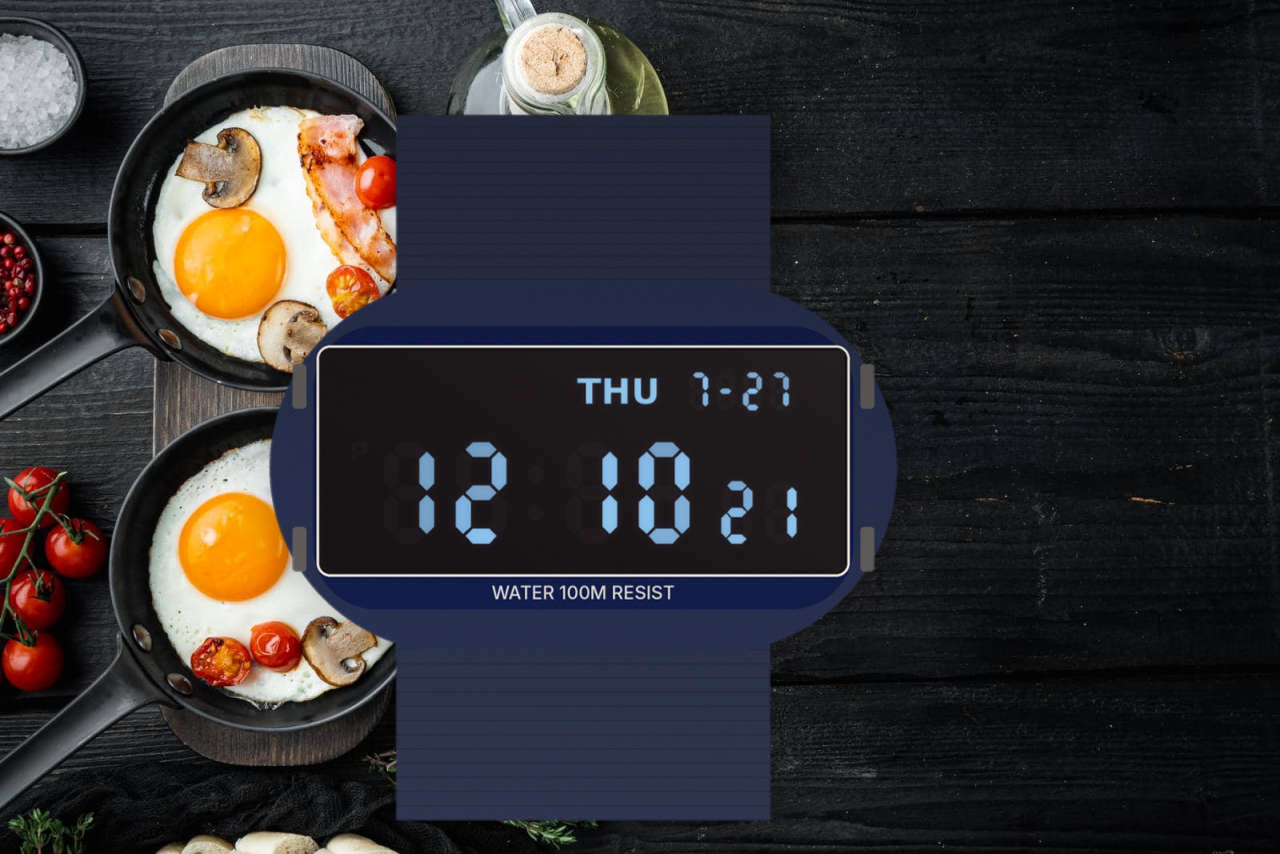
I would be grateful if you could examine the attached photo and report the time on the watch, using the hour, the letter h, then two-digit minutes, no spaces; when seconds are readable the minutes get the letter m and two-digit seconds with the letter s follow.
12h10m21s
